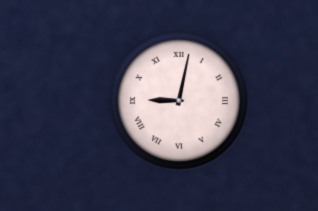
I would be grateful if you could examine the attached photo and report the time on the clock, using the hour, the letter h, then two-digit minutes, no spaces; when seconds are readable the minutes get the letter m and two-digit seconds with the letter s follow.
9h02
